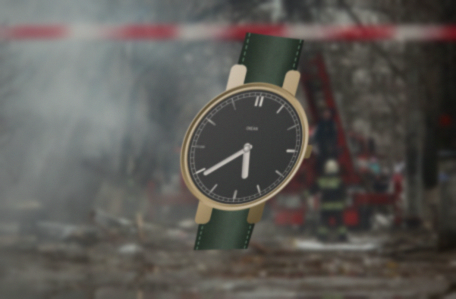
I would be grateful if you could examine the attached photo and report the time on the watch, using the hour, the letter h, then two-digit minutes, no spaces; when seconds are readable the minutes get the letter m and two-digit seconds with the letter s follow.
5h39
